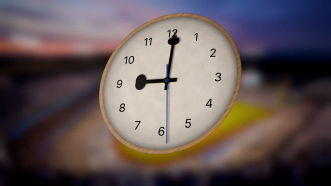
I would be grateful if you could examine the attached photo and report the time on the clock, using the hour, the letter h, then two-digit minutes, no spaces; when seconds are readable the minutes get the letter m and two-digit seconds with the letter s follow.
9h00m29s
